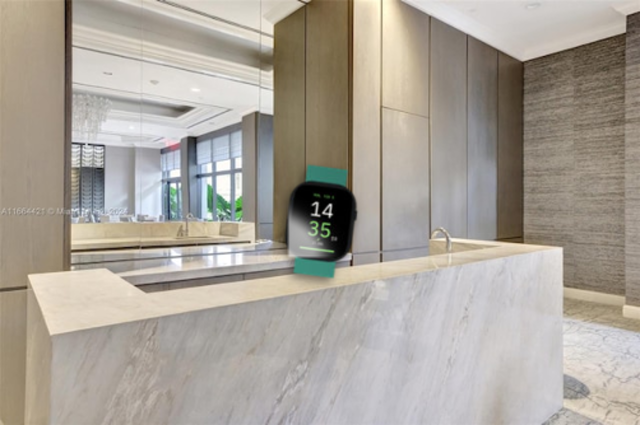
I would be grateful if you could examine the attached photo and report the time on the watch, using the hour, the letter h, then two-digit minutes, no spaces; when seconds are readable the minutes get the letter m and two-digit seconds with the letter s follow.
14h35
